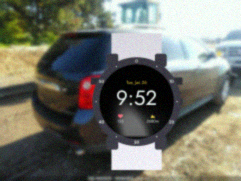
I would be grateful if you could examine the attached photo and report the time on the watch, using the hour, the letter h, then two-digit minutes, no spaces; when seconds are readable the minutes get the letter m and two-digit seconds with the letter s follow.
9h52
